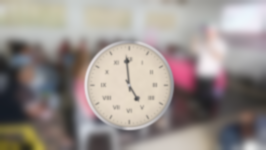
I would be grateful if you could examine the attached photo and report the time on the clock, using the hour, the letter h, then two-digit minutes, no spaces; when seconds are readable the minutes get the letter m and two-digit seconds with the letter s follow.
4h59
